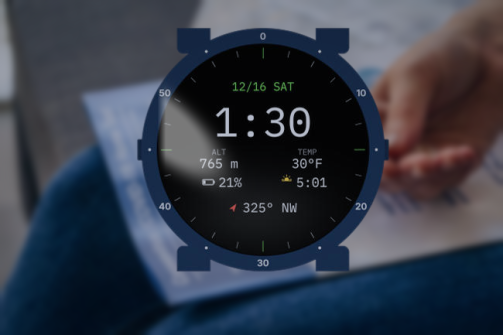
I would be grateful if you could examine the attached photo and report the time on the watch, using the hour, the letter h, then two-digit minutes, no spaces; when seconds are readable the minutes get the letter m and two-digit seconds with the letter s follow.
1h30
